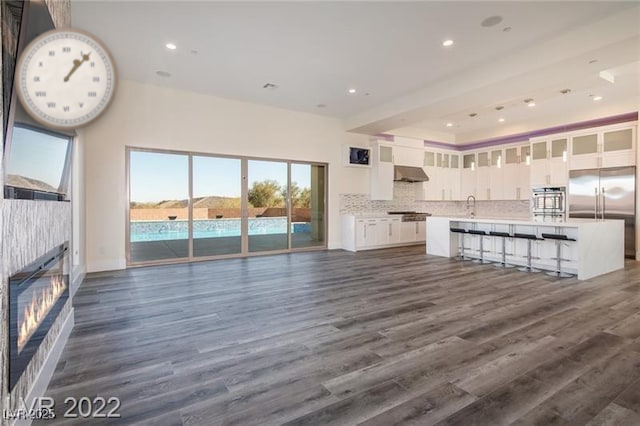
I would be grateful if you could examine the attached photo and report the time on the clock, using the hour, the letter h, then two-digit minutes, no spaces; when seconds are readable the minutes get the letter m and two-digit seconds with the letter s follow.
1h07
